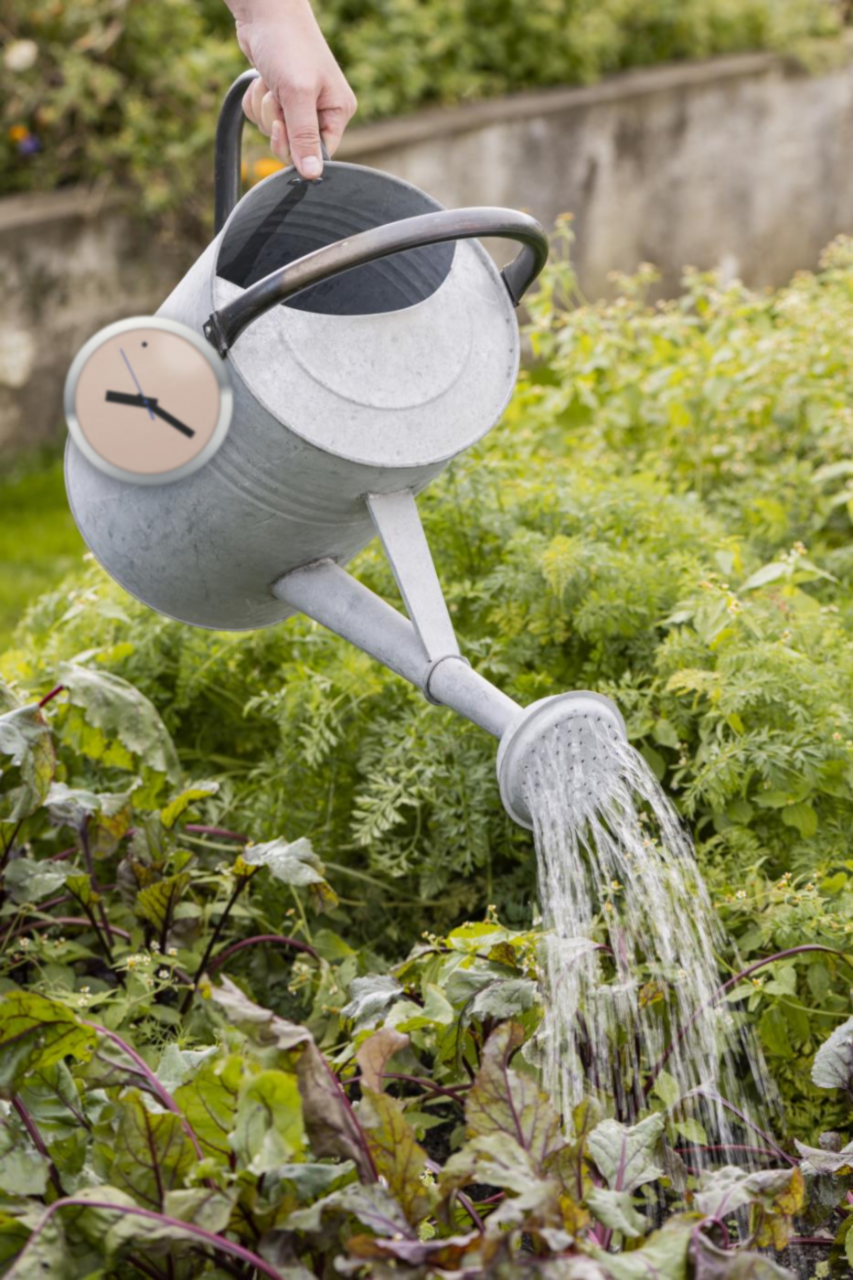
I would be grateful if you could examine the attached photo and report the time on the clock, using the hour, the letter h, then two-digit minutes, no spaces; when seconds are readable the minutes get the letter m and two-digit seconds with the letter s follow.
9h20m56s
